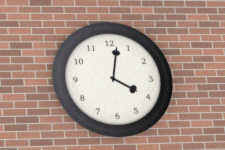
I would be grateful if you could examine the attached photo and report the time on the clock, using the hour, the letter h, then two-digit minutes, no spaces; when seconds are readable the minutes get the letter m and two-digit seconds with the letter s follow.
4h02
